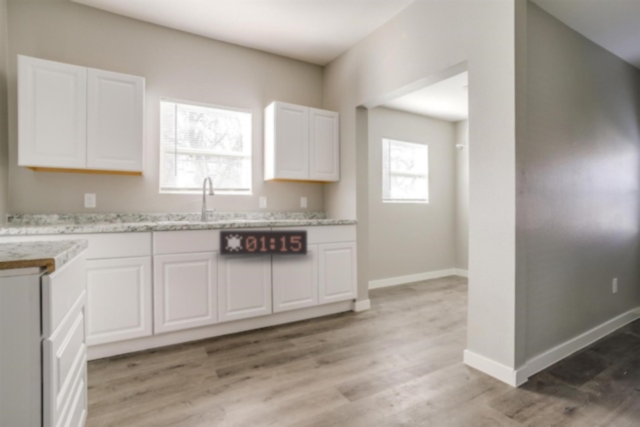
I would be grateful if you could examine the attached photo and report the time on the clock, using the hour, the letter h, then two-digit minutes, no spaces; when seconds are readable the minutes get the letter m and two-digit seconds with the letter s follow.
1h15
